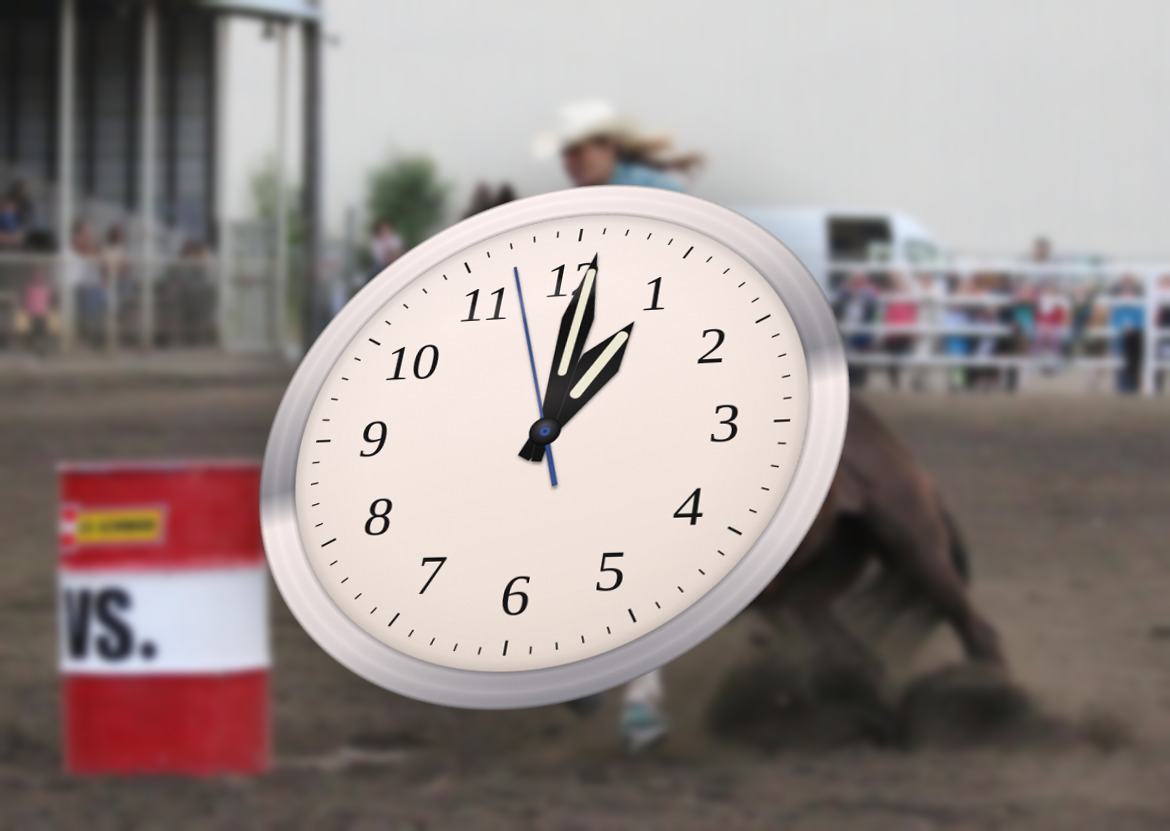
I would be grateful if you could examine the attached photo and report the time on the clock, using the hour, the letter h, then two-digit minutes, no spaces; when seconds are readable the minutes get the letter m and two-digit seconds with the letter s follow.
1h00m57s
